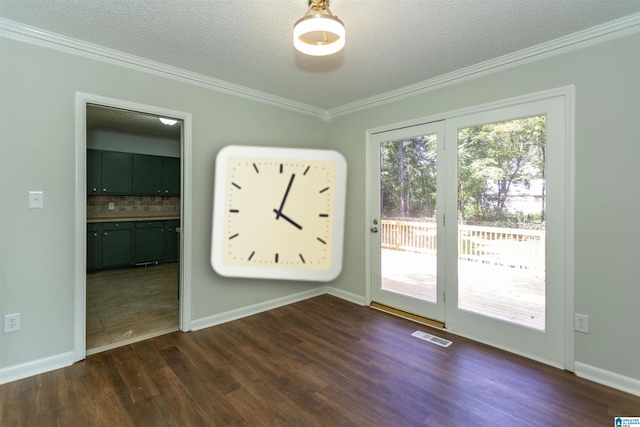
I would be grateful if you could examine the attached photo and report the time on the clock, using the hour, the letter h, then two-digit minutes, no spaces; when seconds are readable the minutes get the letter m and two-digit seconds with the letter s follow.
4h03
